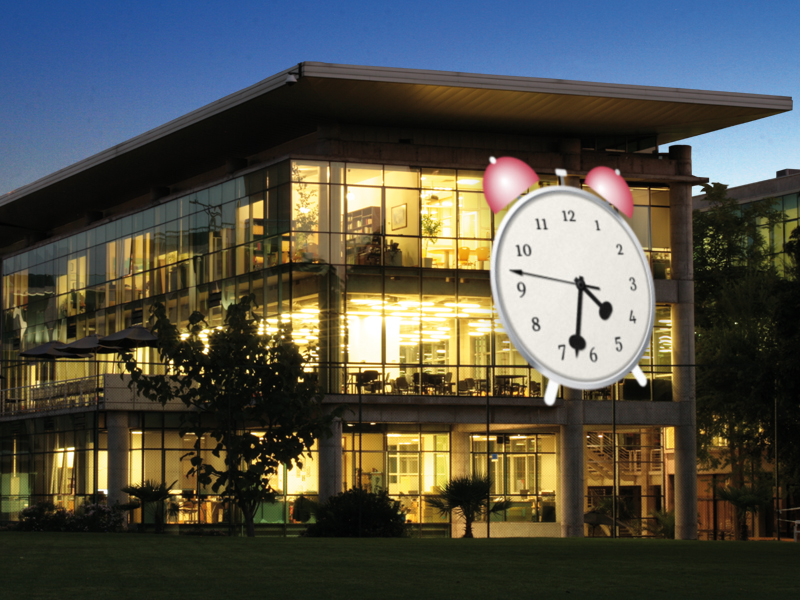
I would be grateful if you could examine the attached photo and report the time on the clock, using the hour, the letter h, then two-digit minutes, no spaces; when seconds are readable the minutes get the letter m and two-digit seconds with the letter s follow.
4h32m47s
